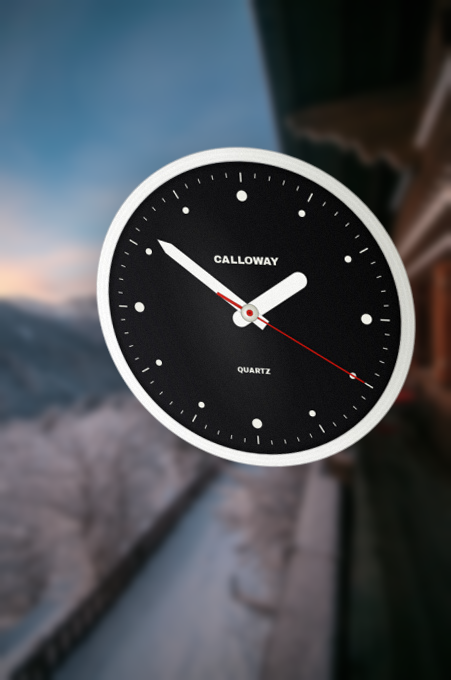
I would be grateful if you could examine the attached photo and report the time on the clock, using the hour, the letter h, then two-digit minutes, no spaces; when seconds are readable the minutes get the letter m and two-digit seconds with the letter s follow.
1h51m20s
